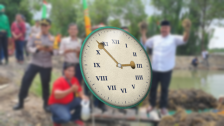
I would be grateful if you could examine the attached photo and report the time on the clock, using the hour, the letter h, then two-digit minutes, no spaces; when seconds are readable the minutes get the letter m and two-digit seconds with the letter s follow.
2h53
